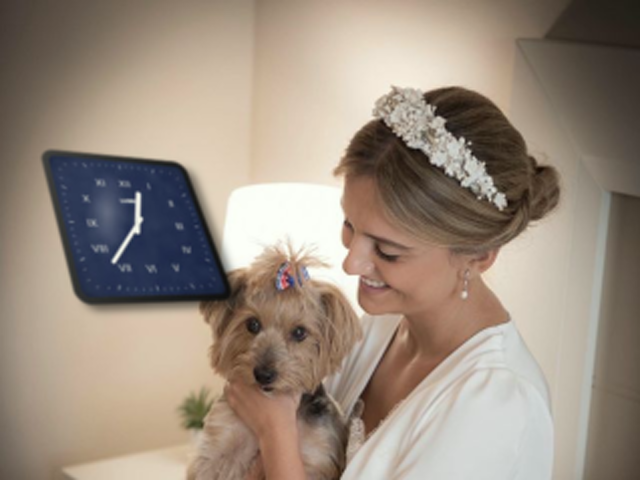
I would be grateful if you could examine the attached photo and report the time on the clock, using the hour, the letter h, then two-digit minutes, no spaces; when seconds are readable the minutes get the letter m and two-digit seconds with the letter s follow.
12h37
